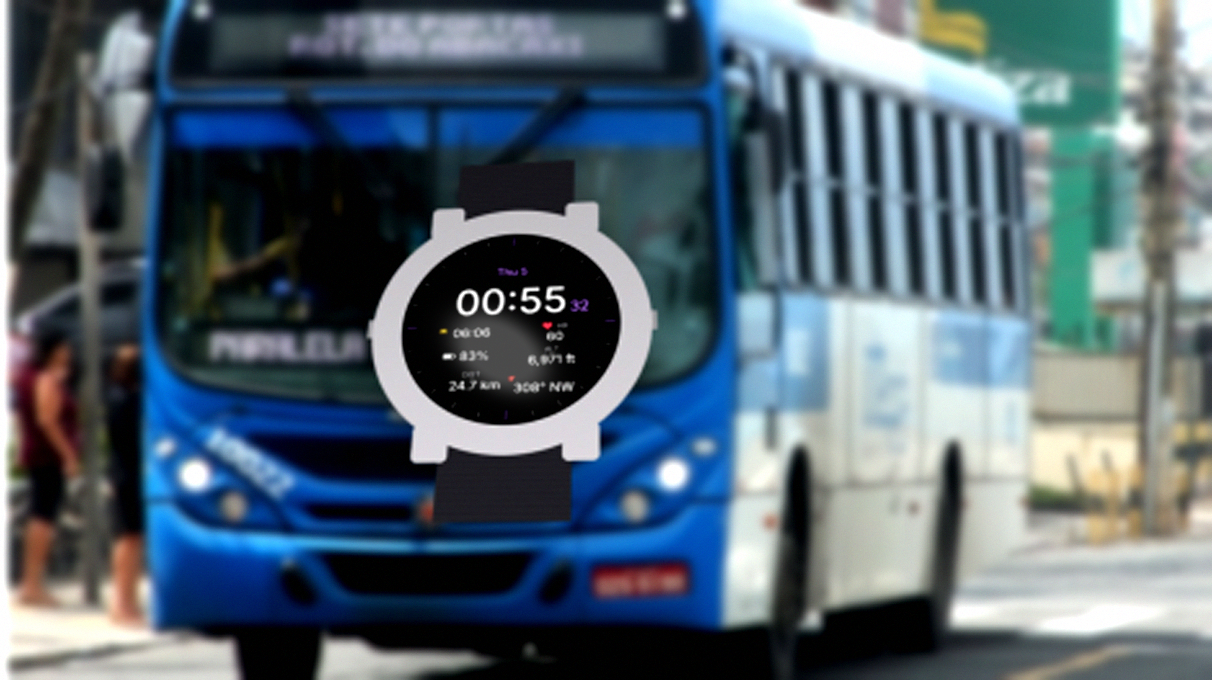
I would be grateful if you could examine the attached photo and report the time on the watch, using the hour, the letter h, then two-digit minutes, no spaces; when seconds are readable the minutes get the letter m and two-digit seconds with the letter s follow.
0h55
